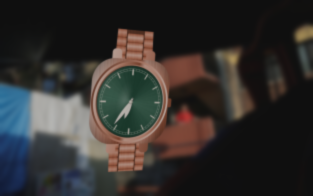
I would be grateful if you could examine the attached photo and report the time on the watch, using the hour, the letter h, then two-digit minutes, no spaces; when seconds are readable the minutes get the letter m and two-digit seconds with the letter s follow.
6h36
